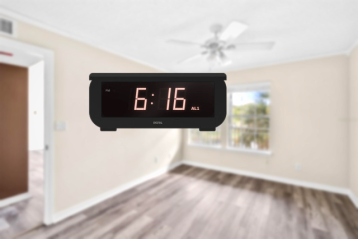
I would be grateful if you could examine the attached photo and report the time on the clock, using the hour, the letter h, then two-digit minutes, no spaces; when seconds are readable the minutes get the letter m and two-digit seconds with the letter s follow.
6h16
